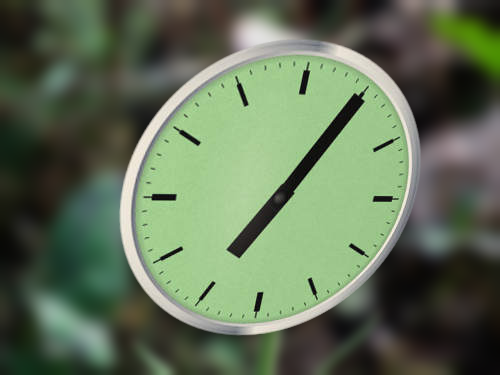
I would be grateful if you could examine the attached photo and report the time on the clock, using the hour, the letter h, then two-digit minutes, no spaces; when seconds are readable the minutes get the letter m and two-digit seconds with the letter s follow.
7h05
